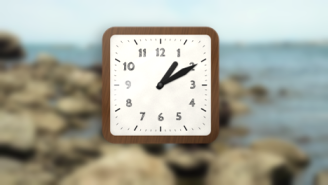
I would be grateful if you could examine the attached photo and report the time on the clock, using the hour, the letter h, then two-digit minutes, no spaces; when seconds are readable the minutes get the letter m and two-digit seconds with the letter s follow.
1h10
